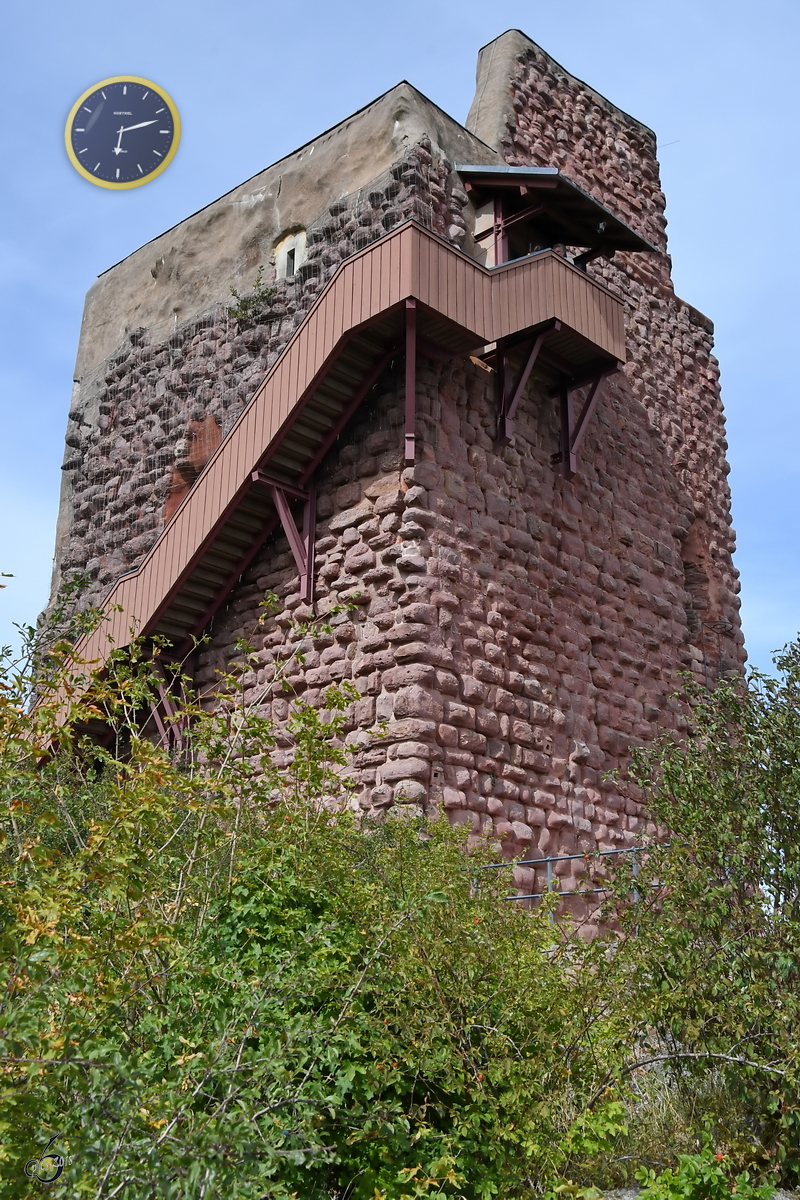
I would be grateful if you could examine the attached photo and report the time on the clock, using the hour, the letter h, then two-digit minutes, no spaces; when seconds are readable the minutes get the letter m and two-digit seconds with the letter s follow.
6h12
